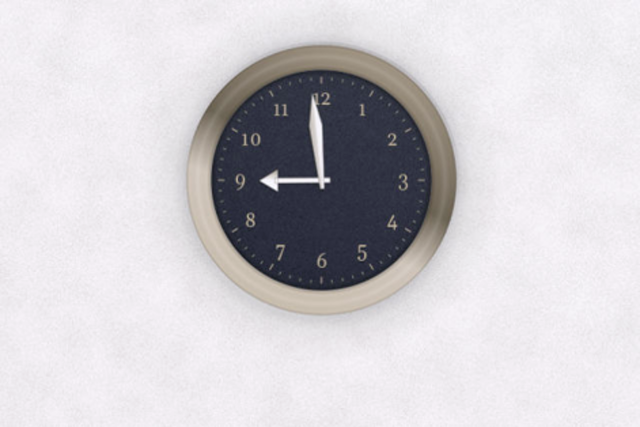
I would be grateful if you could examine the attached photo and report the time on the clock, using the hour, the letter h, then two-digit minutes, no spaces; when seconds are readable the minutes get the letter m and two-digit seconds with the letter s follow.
8h59
